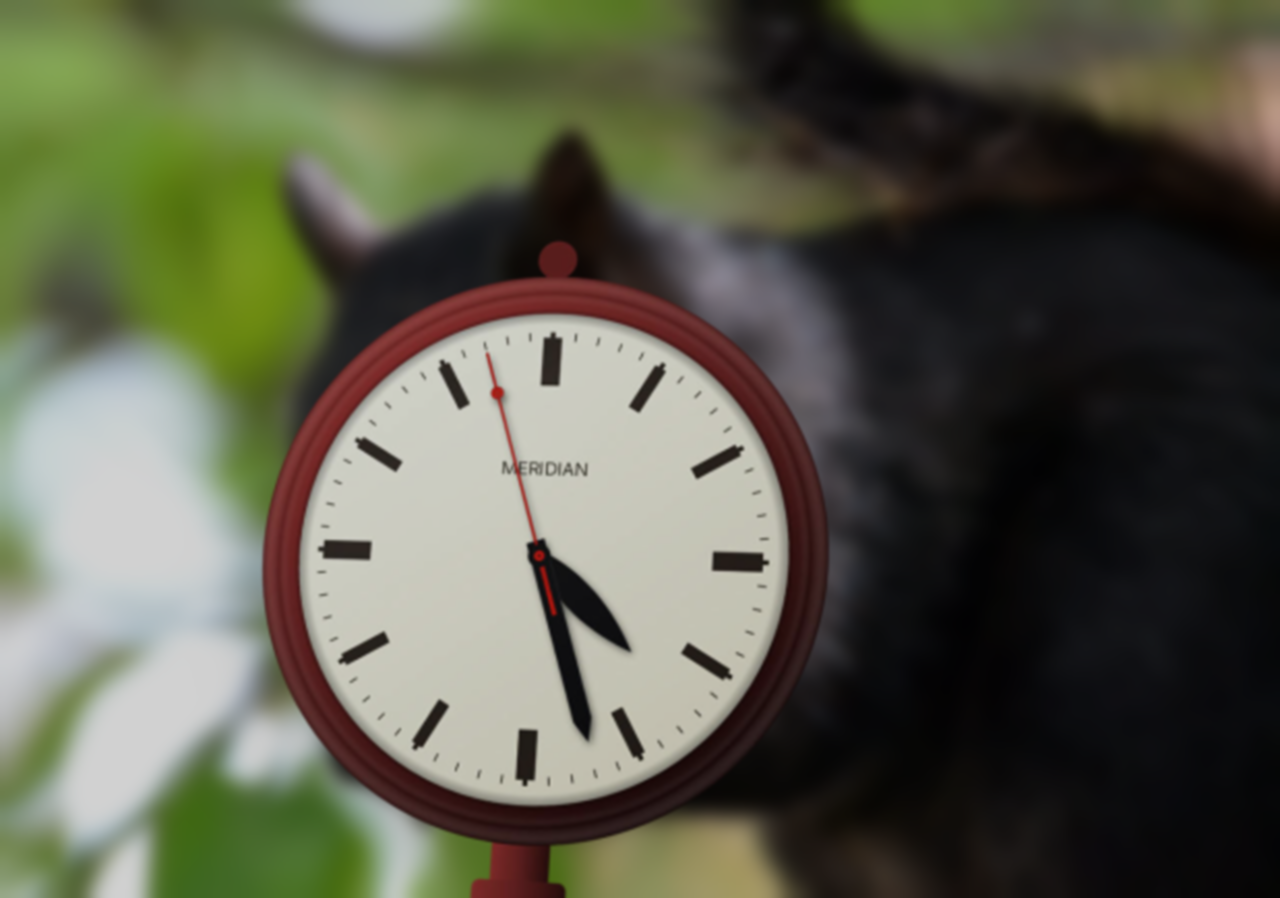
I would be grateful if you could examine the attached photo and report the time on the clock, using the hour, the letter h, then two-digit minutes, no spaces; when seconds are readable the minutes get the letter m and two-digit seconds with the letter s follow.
4h26m57s
